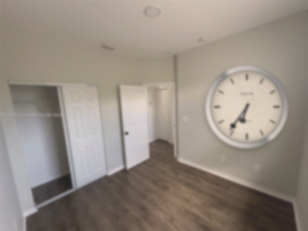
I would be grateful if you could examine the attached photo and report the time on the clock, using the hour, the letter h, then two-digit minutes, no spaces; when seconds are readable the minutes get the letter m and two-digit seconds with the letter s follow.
6h36
